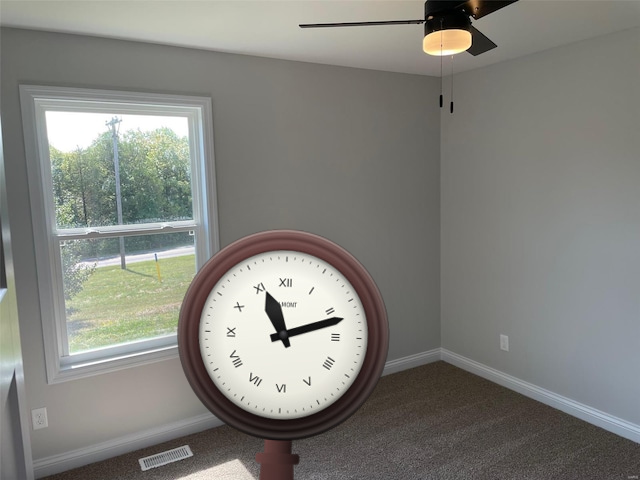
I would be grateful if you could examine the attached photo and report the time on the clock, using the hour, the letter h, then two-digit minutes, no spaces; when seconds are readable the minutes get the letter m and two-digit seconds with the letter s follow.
11h12
